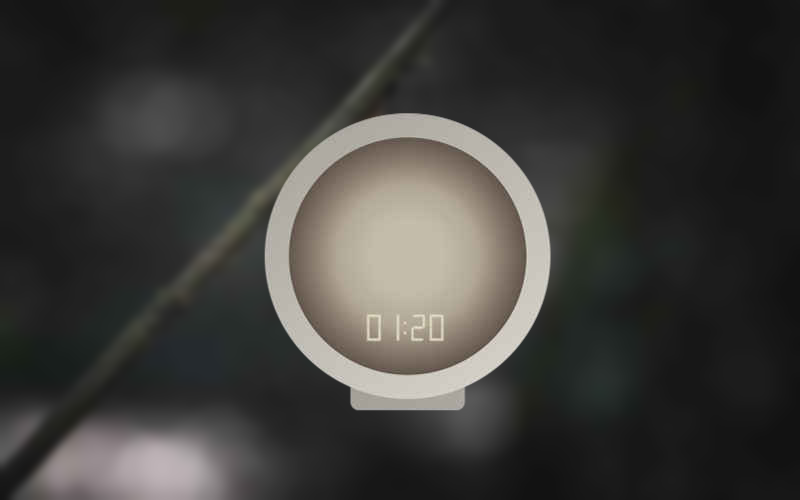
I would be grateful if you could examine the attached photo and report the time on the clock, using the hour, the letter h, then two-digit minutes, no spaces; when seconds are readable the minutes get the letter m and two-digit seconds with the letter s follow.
1h20
